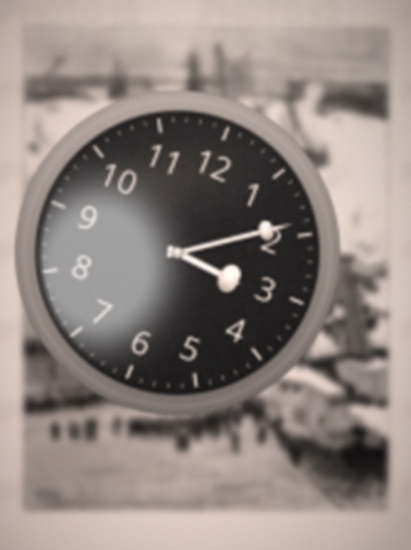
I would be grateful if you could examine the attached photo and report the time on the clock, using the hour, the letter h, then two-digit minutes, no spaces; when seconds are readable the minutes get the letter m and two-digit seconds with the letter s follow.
3h09
